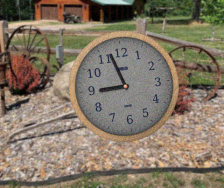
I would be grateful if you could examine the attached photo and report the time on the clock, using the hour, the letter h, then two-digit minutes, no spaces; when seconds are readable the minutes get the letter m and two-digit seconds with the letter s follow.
8h57
